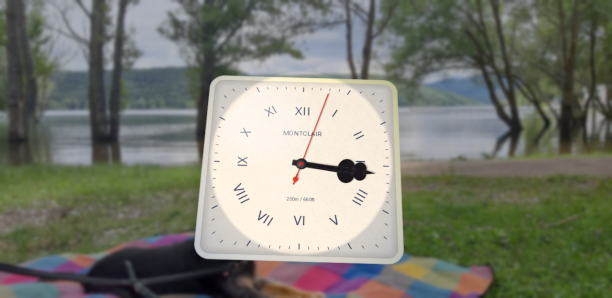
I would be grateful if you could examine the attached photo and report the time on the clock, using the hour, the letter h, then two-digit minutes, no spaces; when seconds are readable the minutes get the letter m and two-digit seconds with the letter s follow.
3h16m03s
